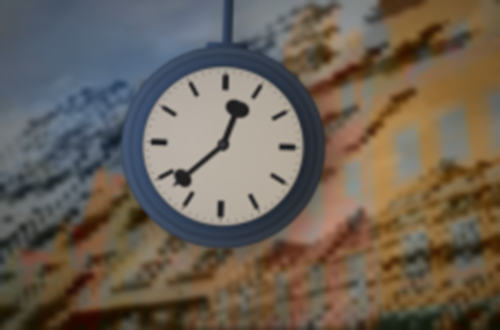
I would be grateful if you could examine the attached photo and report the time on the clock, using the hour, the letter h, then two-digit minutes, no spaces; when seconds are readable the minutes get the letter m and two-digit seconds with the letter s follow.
12h38
